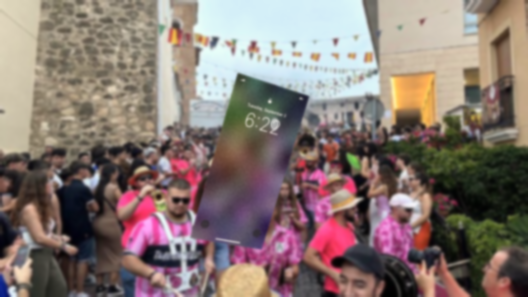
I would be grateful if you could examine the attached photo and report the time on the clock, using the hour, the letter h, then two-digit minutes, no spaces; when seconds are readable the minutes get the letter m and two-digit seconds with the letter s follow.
6h22
